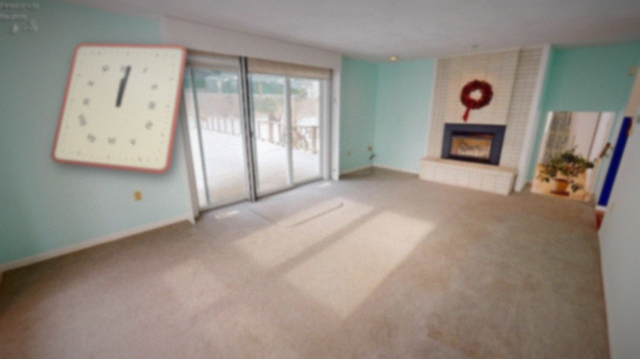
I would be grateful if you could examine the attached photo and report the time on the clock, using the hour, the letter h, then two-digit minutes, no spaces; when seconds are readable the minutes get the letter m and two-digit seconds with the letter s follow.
12h01
